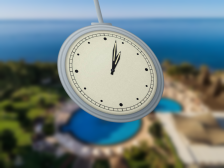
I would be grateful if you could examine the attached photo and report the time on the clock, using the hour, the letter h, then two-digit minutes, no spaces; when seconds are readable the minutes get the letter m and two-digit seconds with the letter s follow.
1h03
